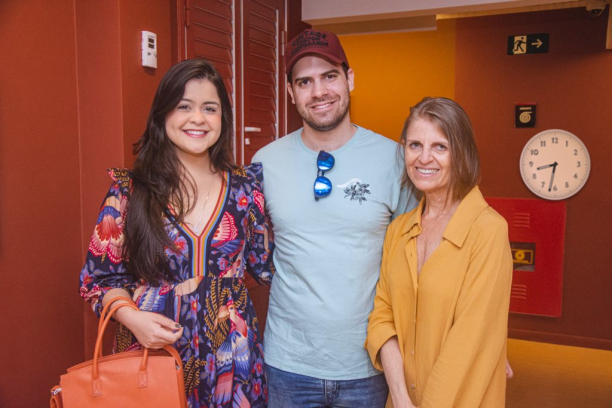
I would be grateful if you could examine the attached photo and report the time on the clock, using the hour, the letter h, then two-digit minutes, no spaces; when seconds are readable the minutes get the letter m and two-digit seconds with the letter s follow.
8h32
